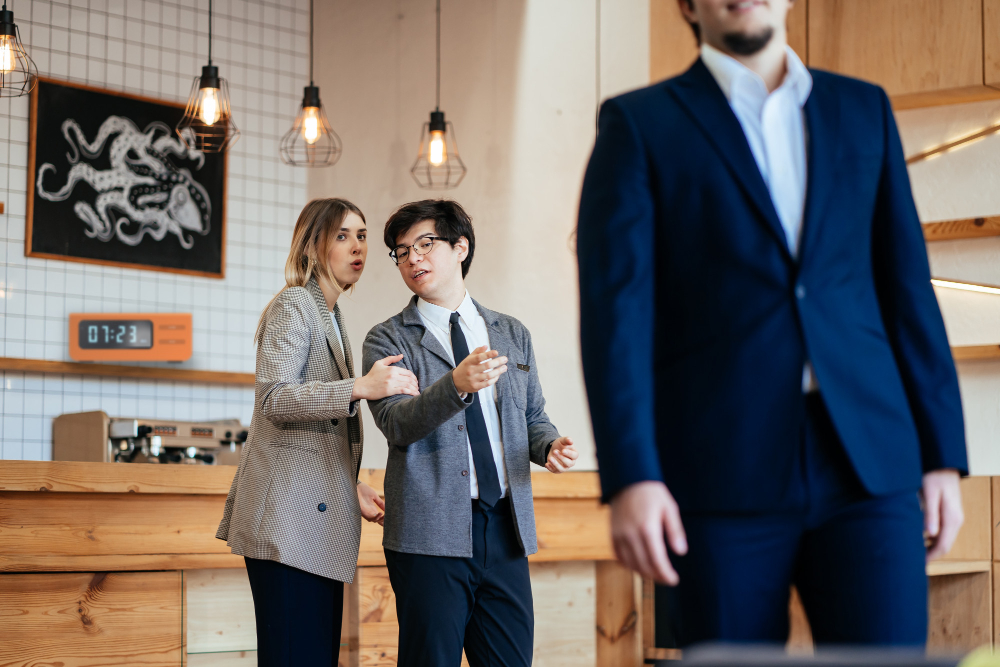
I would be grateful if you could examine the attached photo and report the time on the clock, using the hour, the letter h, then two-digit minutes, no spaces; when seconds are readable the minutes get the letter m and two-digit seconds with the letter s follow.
7h23
